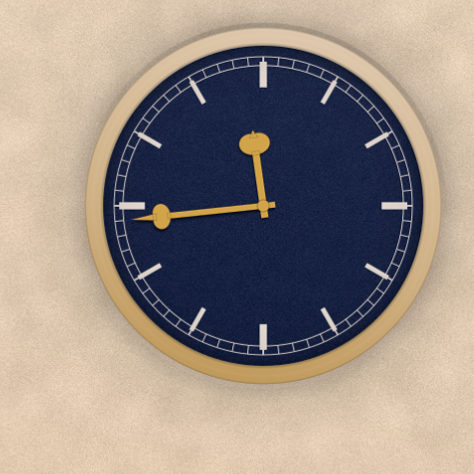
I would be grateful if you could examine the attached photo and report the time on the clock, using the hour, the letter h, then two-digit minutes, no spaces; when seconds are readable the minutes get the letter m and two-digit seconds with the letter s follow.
11h44
